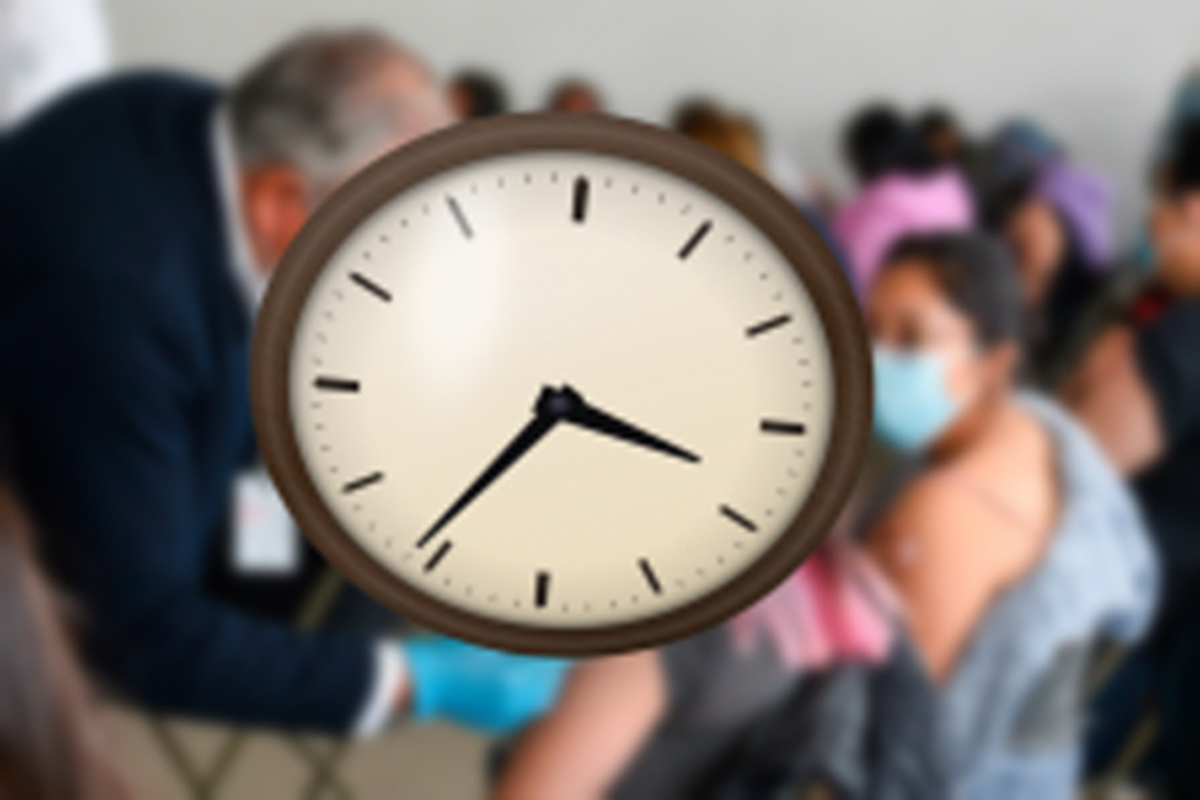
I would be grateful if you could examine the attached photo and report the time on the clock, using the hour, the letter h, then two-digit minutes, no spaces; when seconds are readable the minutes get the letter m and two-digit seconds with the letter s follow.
3h36
